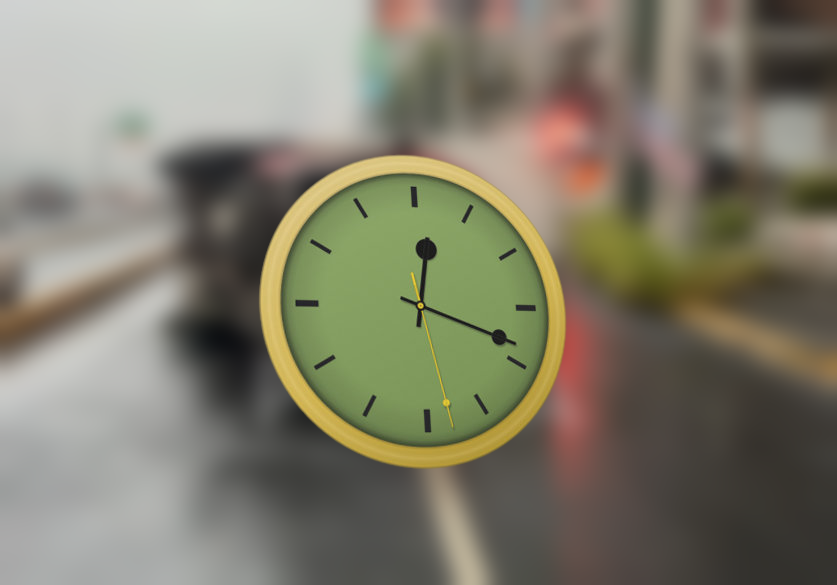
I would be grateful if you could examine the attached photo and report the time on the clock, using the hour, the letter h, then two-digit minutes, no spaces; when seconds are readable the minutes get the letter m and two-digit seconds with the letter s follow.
12h18m28s
